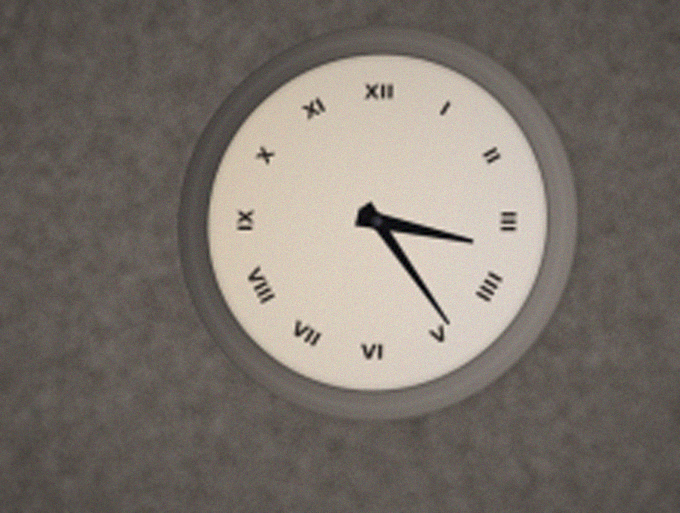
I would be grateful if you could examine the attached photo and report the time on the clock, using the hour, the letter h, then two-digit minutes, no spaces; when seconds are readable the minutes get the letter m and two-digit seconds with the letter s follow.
3h24
